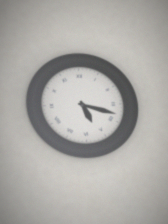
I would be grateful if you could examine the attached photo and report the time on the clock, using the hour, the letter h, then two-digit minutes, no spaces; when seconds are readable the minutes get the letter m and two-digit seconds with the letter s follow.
5h18
